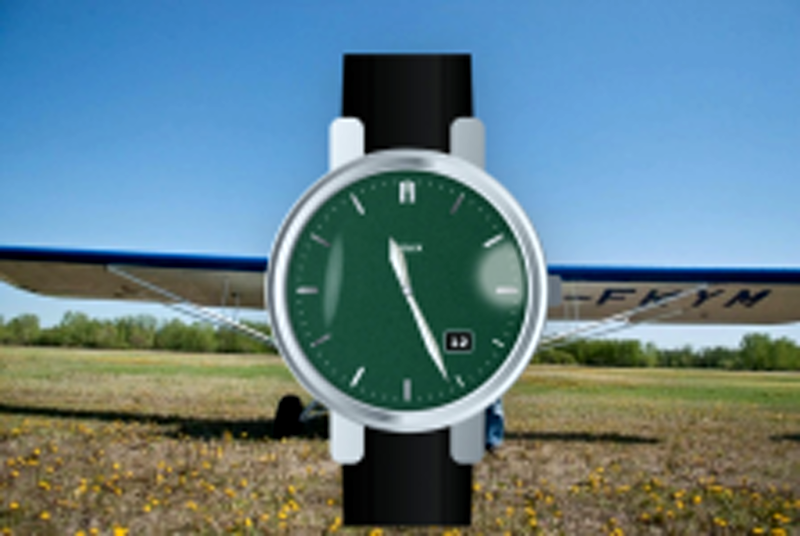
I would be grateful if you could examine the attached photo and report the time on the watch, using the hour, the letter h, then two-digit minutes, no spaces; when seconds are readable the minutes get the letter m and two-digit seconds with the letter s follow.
11h26
